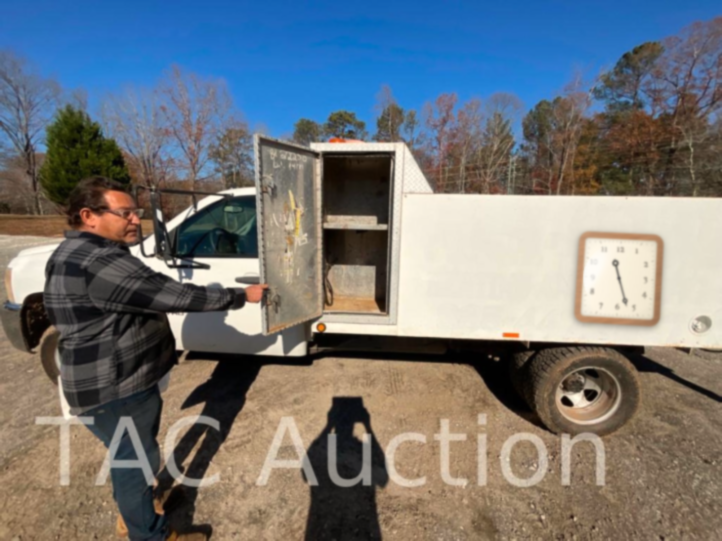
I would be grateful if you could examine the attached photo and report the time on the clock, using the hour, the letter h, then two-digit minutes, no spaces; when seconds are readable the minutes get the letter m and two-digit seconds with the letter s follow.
11h27
